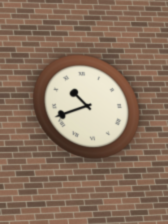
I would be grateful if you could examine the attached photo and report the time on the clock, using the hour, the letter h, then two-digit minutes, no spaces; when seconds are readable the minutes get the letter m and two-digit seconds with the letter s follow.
10h42
